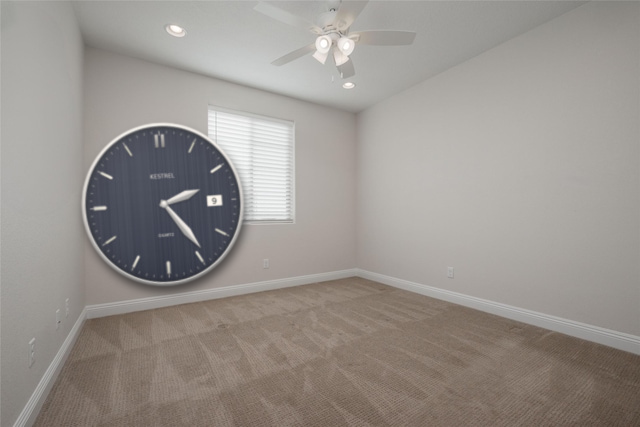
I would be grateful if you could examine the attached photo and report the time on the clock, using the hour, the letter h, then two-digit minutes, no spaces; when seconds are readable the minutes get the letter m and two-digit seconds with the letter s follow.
2h24
